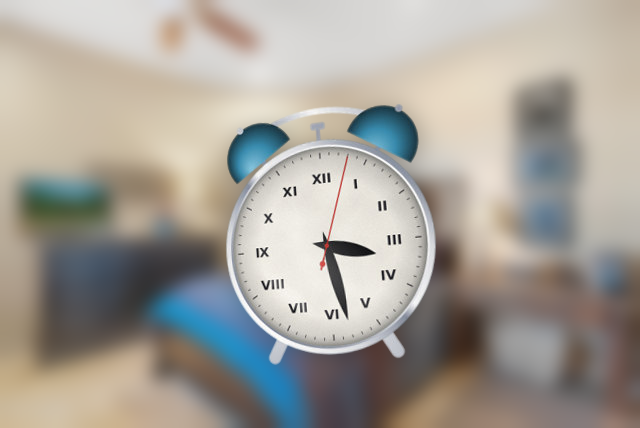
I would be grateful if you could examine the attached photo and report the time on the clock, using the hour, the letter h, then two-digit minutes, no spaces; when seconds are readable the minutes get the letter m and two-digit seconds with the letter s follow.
3h28m03s
